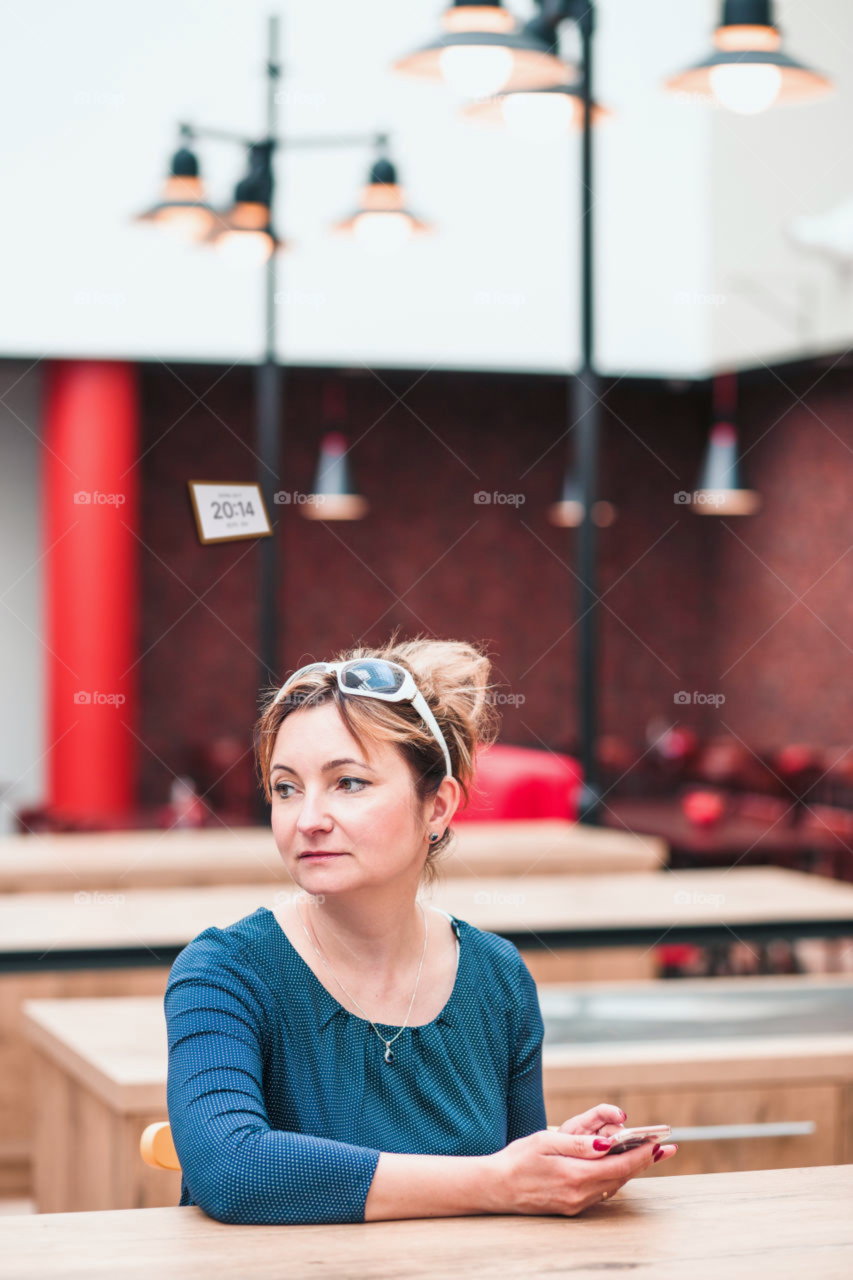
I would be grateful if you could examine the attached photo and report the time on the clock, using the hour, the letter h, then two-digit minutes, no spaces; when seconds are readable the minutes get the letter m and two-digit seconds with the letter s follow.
20h14
